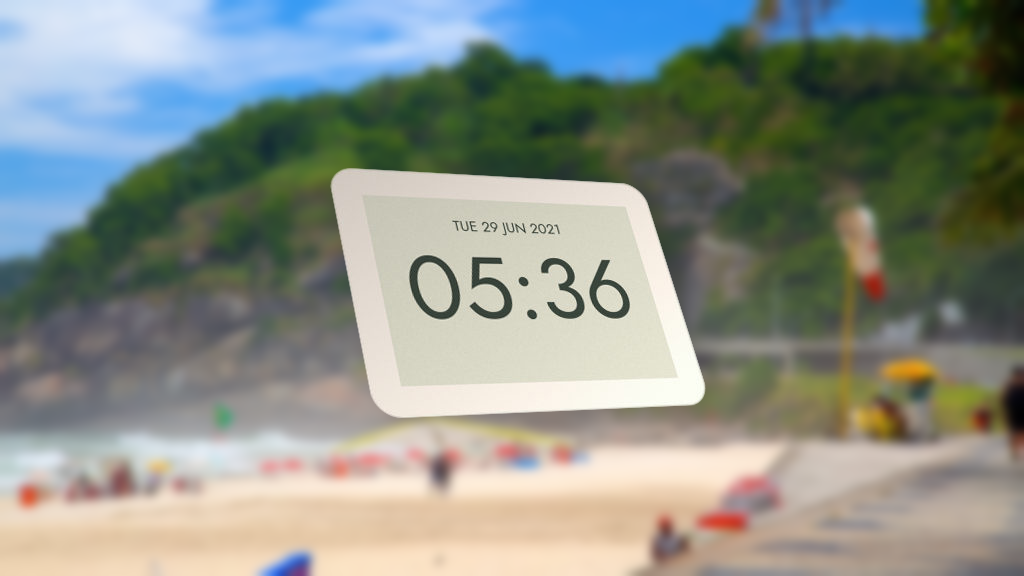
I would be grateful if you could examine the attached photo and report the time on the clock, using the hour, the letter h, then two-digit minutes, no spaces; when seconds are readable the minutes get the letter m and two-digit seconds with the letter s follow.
5h36
